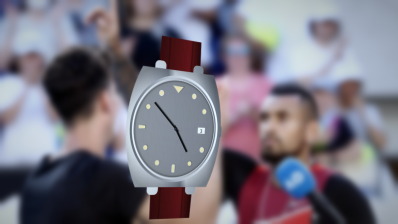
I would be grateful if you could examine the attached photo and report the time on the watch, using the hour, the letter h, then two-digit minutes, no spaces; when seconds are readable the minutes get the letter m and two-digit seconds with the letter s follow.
4h52
